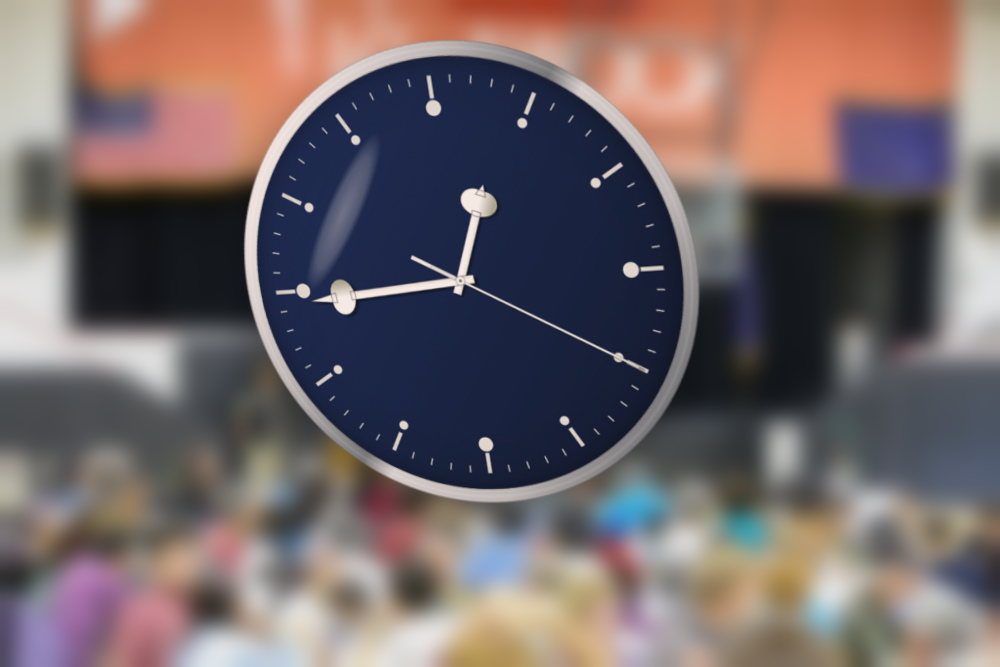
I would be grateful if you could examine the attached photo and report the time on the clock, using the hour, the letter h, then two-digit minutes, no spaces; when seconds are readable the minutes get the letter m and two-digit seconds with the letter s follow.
12h44m20s
